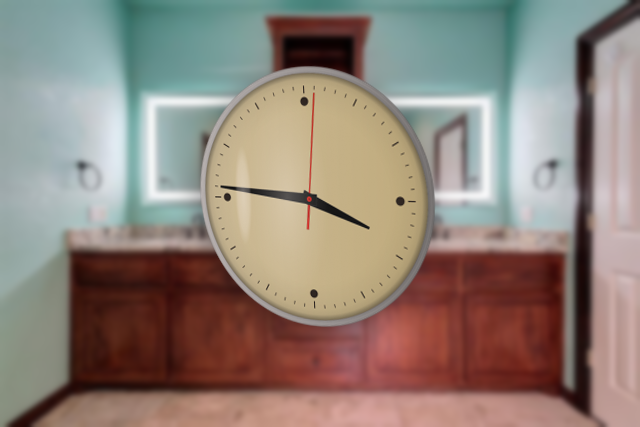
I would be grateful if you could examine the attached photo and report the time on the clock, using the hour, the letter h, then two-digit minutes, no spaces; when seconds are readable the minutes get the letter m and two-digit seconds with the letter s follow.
3h46m01s
